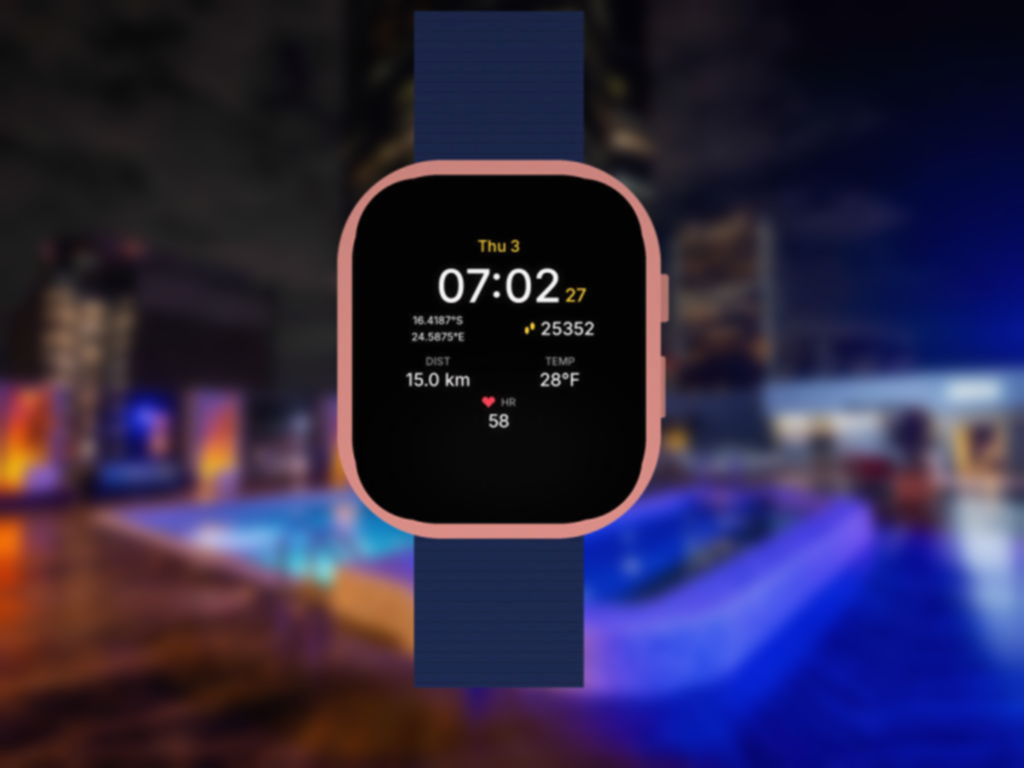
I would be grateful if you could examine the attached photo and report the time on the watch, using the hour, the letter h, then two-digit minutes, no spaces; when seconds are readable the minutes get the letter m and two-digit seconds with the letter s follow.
7h02m27s
